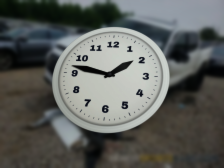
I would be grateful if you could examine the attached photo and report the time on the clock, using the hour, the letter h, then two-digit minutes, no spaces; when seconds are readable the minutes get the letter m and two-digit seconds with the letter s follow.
1h47
